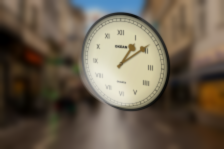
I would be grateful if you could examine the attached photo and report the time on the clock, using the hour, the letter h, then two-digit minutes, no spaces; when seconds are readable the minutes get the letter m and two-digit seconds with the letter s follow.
1h09
